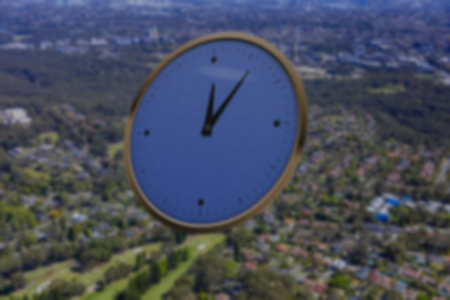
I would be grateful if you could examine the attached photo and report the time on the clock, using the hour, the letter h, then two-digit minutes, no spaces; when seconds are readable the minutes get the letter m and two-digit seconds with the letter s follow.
12h06
